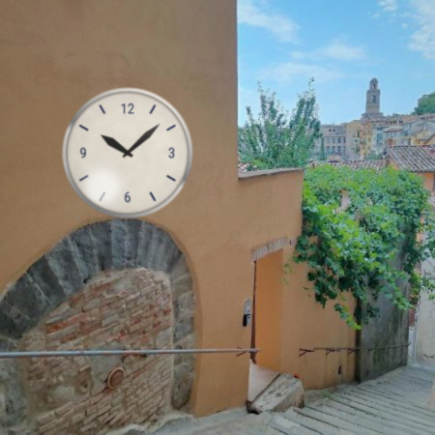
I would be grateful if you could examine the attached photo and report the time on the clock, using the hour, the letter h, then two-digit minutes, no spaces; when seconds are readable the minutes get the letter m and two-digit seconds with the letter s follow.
10h08
